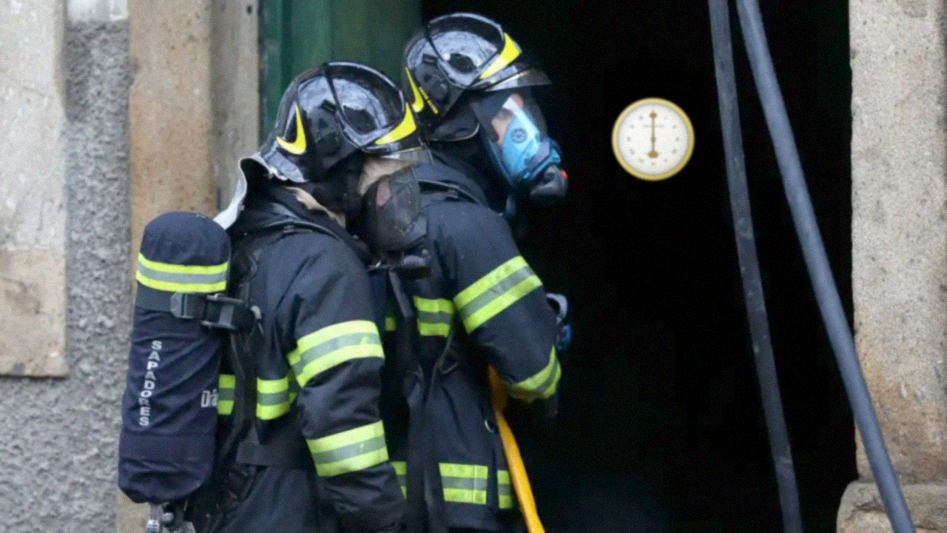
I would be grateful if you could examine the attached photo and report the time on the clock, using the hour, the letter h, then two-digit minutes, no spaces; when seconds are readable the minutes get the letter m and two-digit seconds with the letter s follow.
6h00
